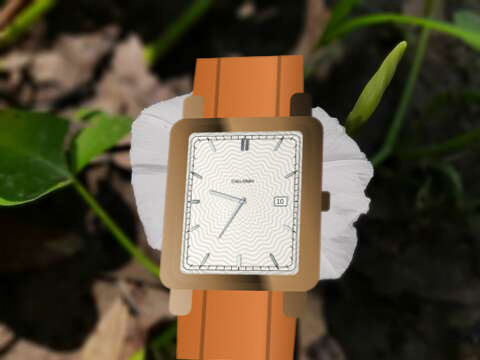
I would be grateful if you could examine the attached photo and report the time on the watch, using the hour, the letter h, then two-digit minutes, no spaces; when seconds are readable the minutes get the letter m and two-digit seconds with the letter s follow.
9h35
